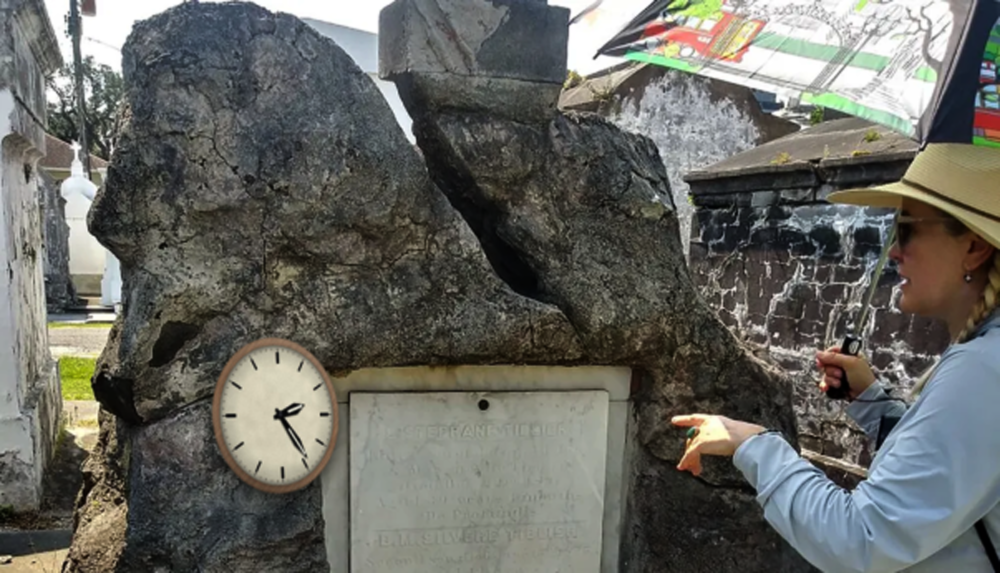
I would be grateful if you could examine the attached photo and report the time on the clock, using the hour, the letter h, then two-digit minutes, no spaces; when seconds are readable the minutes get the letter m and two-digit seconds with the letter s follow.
2h24
